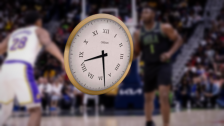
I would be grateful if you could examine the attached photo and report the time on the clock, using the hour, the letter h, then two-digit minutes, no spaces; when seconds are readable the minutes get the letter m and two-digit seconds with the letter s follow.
8h28
